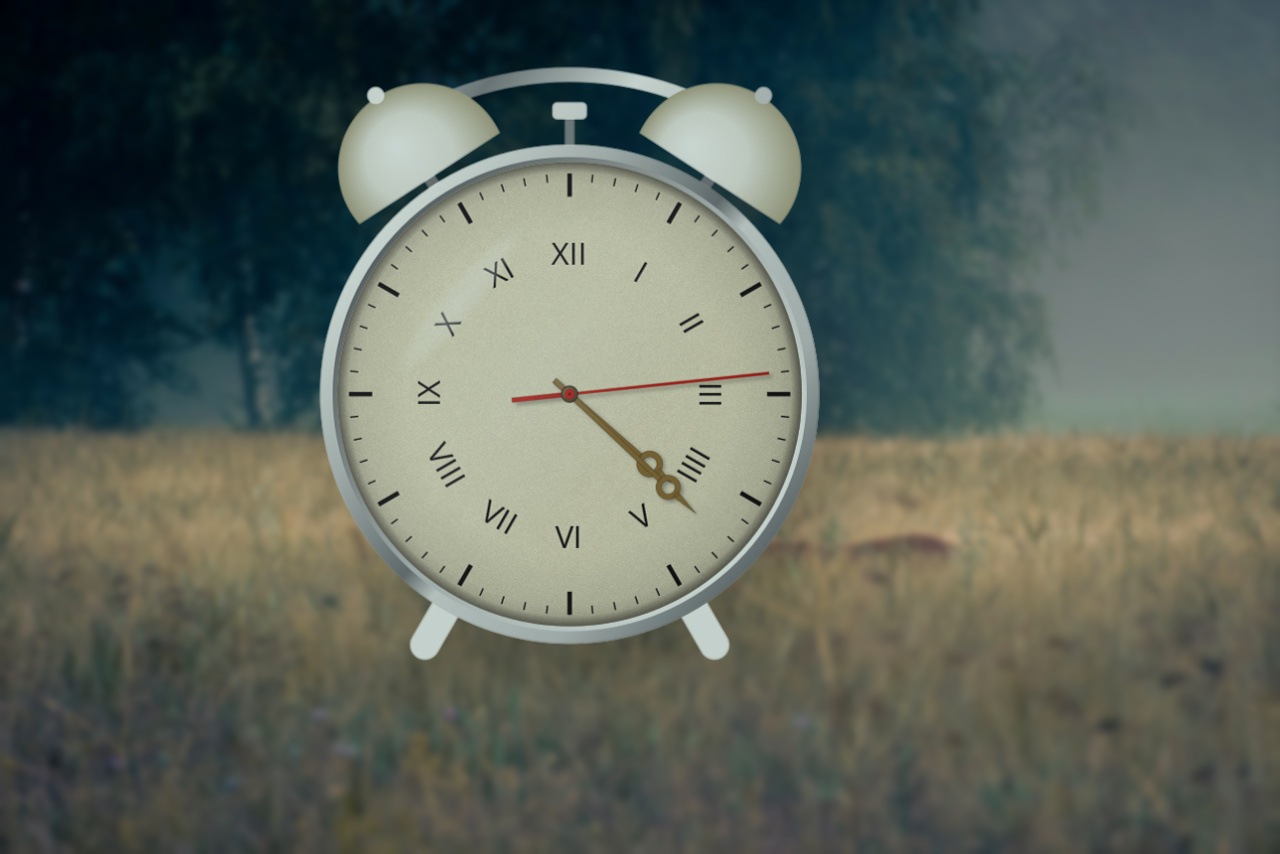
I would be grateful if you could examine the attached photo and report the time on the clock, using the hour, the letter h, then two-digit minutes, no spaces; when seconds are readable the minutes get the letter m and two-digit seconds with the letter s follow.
4h22m14s
